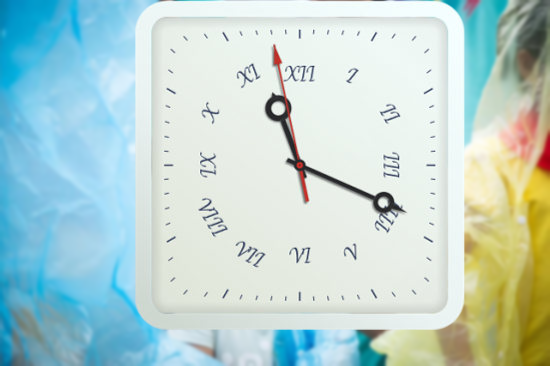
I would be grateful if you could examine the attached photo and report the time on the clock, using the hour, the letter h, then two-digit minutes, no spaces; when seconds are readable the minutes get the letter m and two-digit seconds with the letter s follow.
11h18m58s
